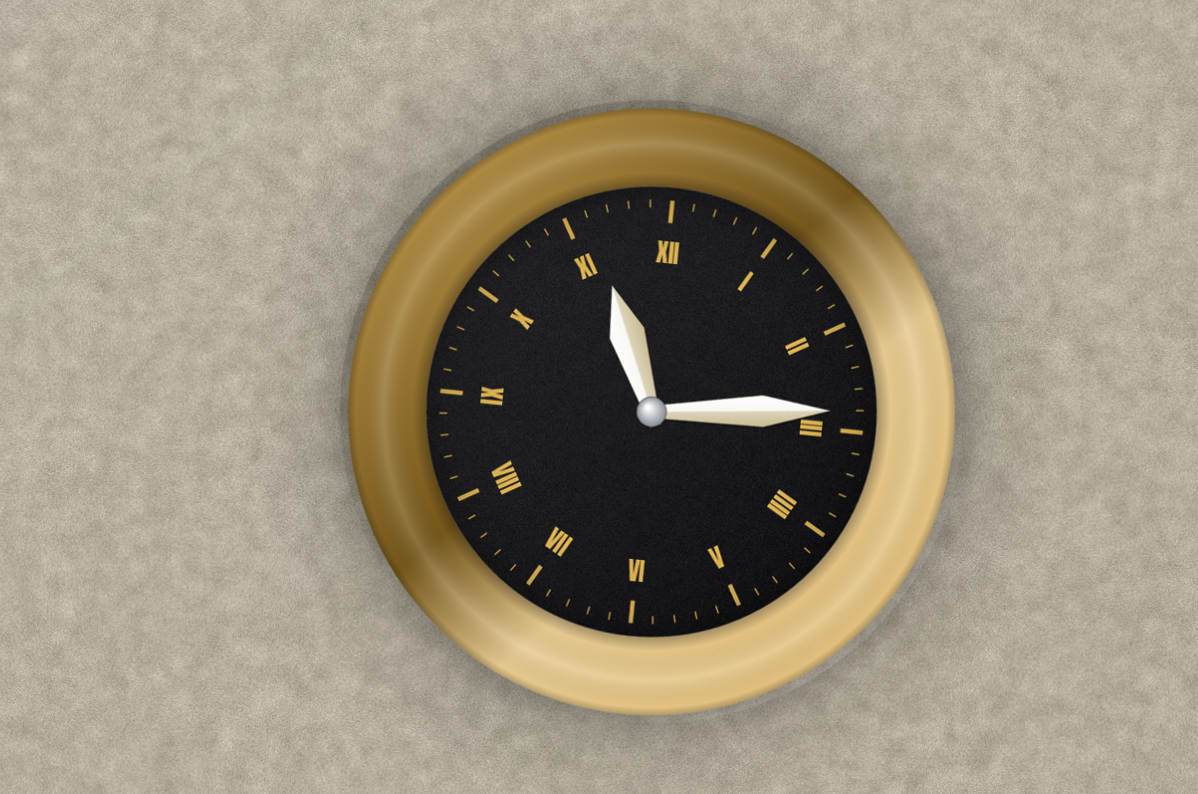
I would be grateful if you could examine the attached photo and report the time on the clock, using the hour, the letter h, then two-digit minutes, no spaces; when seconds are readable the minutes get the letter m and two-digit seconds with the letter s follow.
11h14
